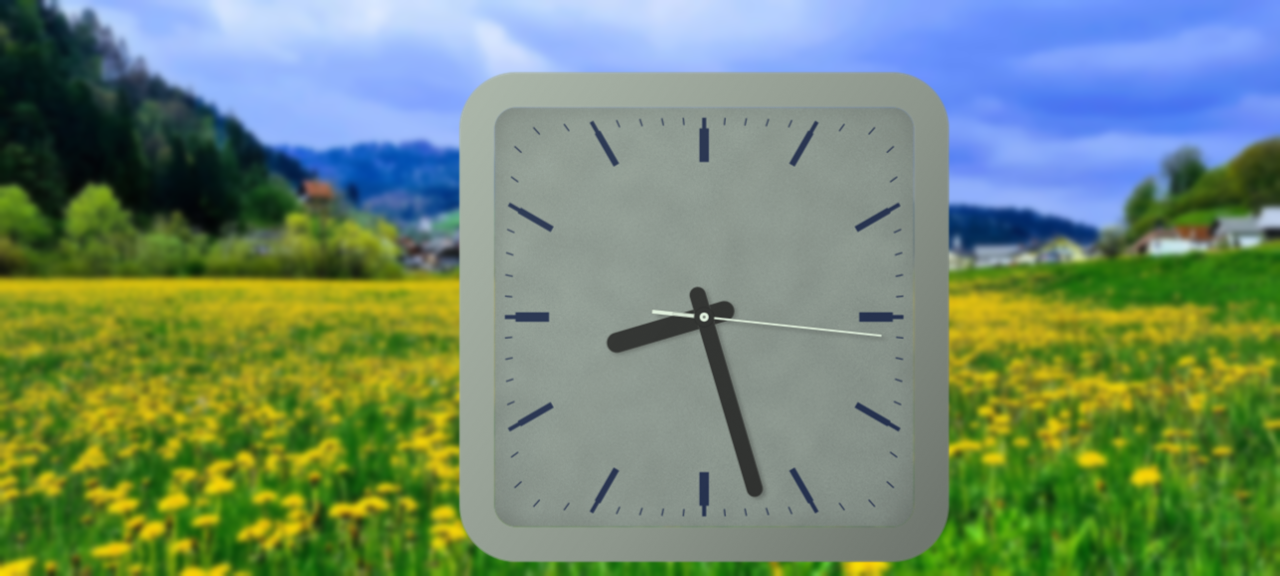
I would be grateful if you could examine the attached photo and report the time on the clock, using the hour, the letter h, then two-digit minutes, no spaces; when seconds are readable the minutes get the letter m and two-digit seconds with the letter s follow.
8h27m16s
